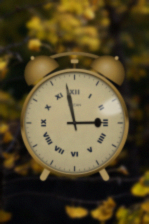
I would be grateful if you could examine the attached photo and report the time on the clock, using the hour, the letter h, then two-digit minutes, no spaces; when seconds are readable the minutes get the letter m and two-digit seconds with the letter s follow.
2h58
